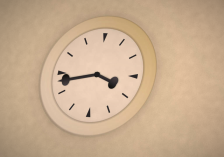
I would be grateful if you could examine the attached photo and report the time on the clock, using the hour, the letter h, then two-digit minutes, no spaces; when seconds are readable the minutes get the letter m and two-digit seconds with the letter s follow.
3h43
